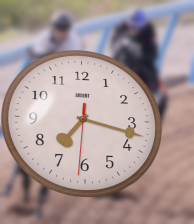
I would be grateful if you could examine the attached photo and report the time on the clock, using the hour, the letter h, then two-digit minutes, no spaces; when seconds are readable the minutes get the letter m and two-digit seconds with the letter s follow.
7h17m31s
